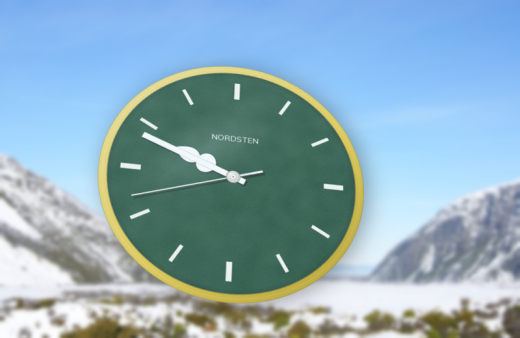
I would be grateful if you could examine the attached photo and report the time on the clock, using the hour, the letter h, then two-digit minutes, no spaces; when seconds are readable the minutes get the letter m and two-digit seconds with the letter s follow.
9h48m42s
